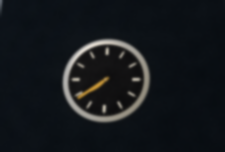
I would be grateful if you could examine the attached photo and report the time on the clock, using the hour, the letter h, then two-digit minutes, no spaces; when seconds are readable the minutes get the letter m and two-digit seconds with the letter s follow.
7h39
